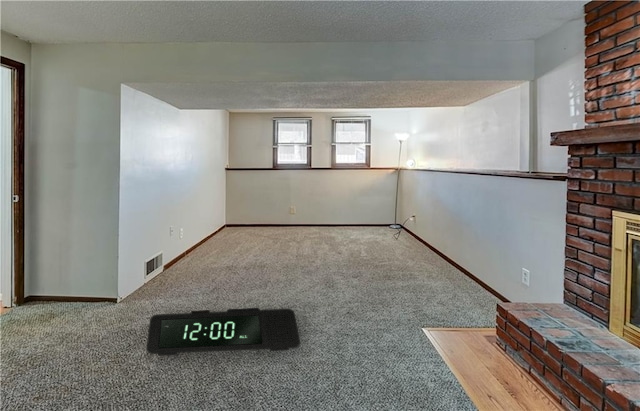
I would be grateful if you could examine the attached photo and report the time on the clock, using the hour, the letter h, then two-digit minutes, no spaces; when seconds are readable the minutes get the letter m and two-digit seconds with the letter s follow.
12h00
